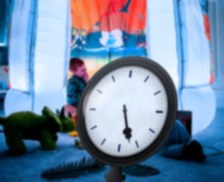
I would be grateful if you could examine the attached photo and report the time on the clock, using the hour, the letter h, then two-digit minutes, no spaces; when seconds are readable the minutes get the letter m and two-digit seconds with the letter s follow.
5h27
